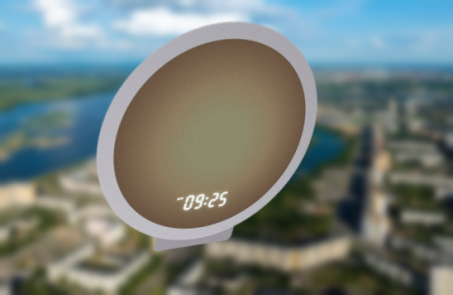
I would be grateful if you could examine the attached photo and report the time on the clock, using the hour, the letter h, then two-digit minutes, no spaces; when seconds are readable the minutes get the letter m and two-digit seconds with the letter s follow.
9h25
